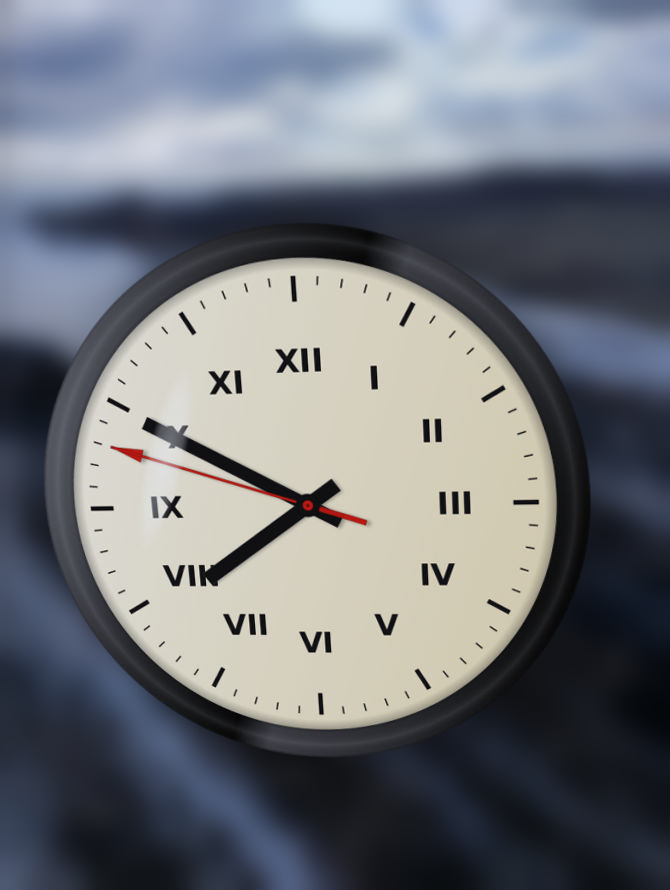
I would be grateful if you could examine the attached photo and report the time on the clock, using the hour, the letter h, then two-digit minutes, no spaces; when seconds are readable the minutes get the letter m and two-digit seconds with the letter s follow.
7h49m48s
